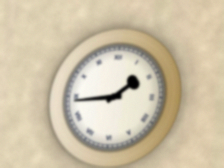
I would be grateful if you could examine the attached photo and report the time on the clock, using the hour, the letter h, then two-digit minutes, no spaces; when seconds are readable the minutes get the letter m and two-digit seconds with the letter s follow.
1h44
